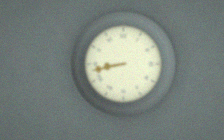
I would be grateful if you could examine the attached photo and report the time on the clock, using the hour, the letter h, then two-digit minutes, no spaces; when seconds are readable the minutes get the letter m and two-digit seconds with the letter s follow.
8h43
